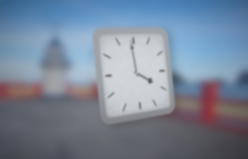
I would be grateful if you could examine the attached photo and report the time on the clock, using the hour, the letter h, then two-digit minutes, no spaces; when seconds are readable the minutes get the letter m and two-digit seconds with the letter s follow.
3h59
